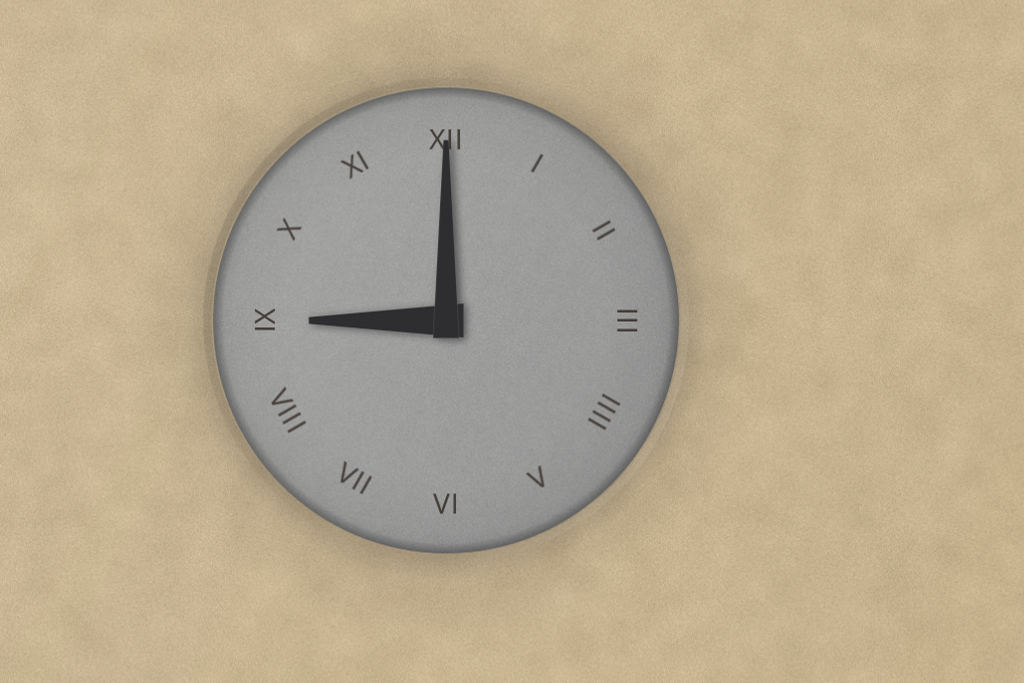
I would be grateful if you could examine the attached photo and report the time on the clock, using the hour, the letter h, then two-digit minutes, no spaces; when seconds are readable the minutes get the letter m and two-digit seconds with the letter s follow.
9h00
